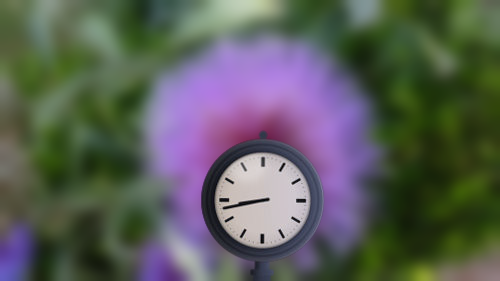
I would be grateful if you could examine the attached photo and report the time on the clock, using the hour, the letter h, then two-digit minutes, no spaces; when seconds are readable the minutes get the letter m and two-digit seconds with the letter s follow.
8h43
